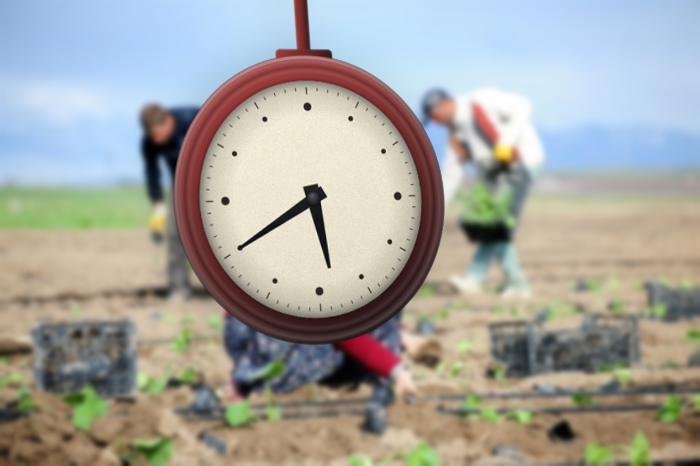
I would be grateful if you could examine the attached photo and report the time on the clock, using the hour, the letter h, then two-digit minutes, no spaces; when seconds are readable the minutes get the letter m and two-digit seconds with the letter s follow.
5h40
